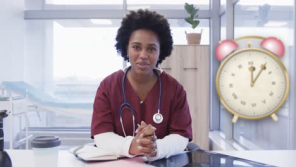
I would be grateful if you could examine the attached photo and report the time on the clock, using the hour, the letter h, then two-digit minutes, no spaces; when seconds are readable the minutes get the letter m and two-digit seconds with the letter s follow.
12h06
